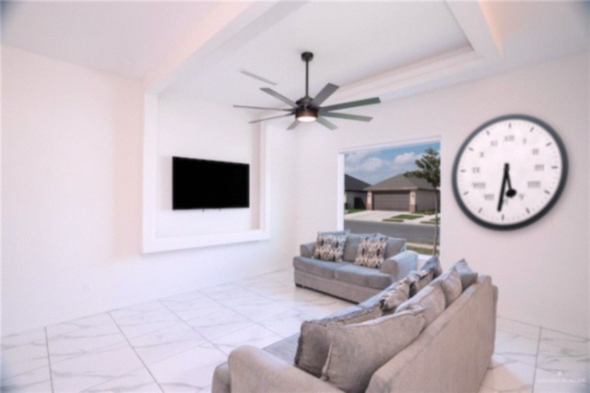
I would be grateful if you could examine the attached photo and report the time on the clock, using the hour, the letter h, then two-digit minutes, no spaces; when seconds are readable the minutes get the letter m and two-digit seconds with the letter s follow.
5h31
